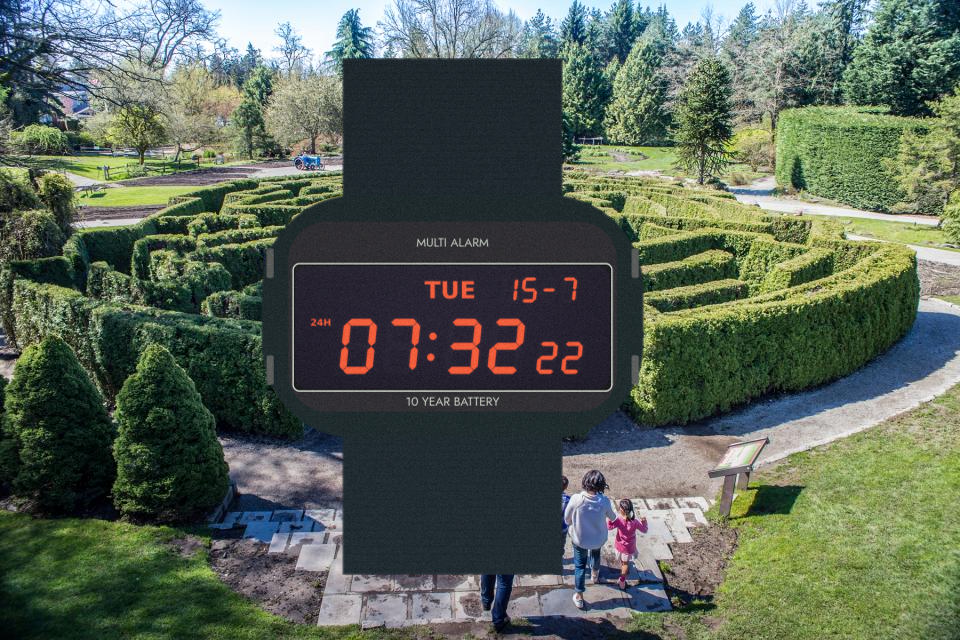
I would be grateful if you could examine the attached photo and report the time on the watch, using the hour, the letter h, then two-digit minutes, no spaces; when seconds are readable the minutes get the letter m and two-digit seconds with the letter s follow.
7h32m22s
